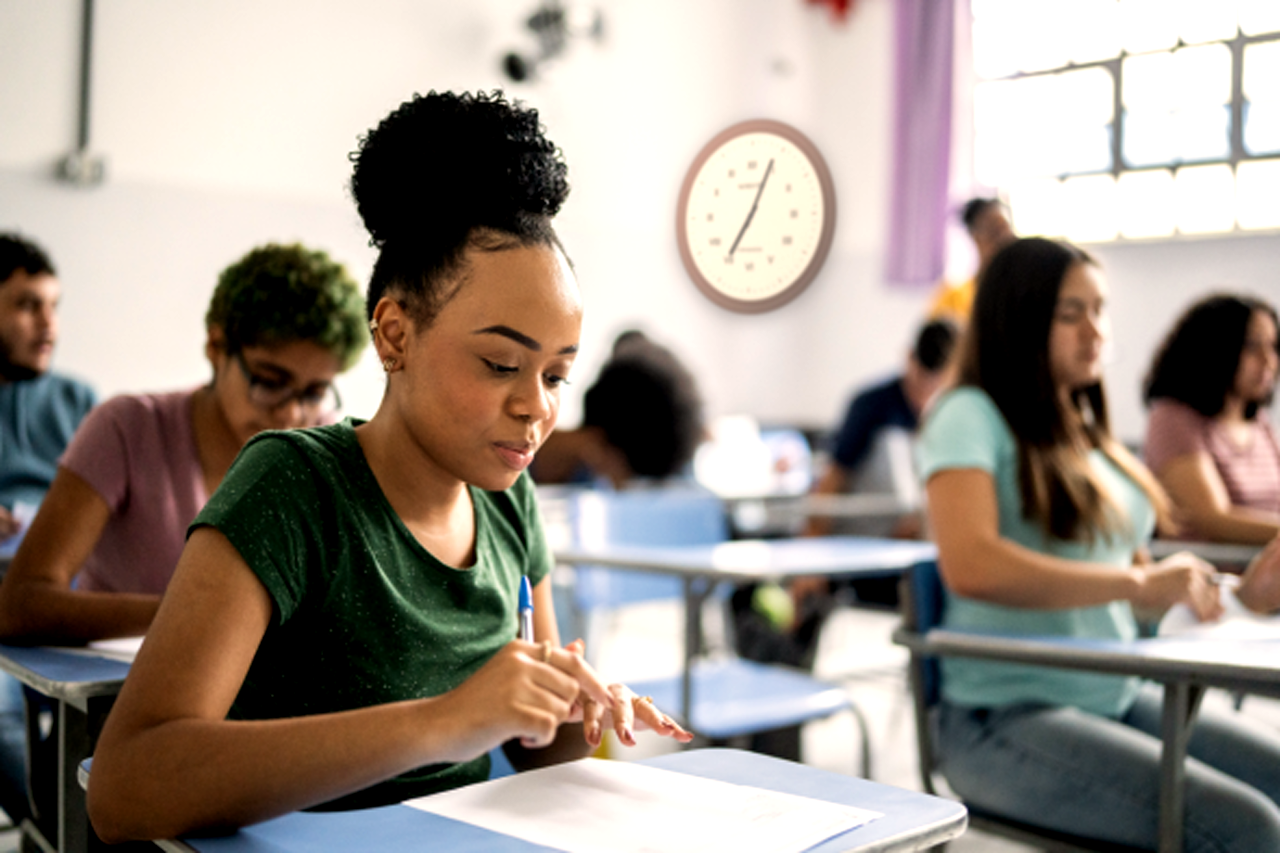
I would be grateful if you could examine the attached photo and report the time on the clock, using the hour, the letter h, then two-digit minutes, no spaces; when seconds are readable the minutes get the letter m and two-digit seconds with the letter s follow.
7h04
